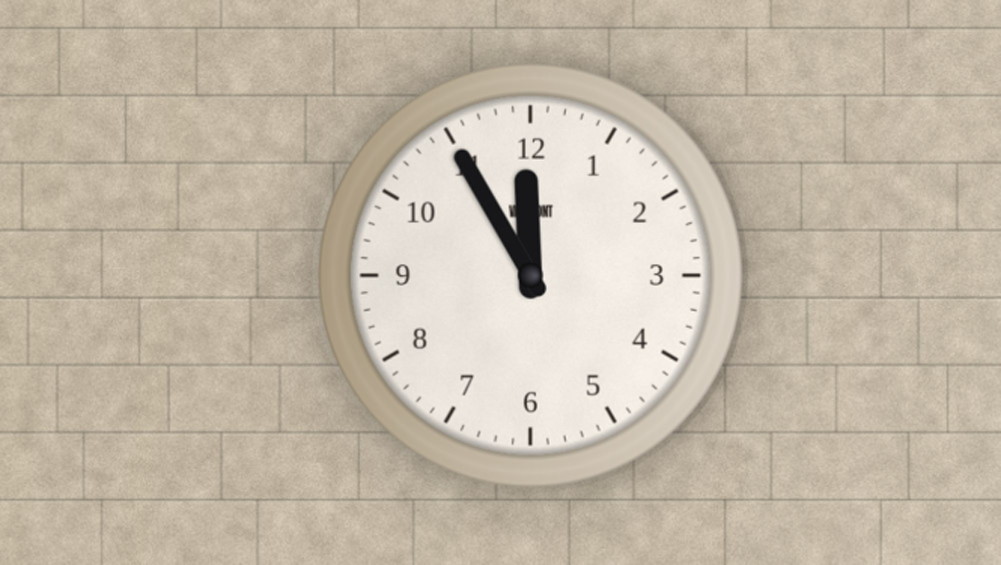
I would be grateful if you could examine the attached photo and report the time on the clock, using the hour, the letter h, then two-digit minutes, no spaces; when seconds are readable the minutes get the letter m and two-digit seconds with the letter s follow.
11h55
